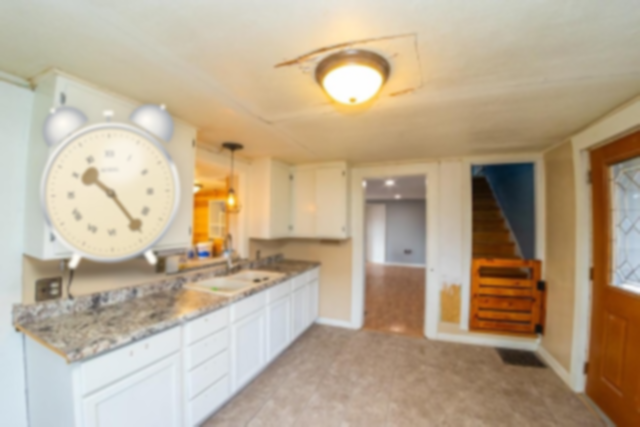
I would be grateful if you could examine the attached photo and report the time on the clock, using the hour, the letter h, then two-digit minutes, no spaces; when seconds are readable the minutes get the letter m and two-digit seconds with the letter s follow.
10h24
